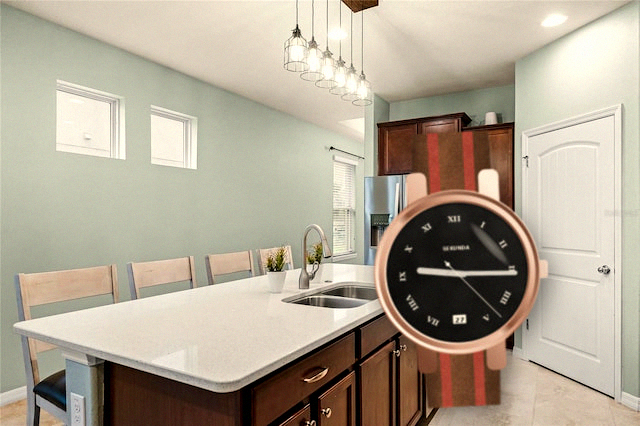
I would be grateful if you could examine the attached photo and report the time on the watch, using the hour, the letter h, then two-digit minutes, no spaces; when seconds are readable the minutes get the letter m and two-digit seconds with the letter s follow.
9h15m23s
